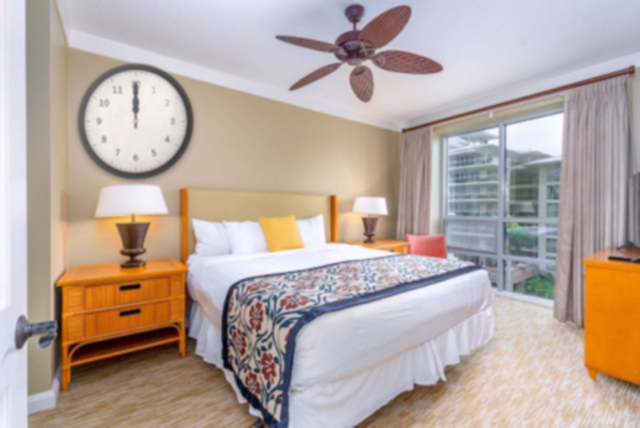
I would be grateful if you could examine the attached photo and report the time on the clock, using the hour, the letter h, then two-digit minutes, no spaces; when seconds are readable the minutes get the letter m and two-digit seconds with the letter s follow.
12h00
